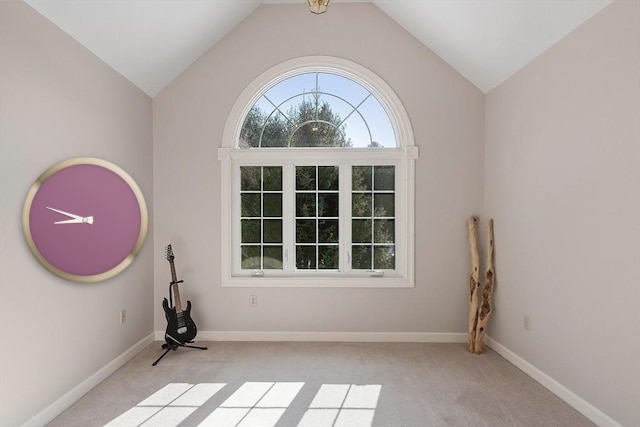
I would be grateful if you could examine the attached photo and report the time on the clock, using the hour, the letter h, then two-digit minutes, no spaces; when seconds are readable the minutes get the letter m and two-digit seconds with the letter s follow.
8h48
